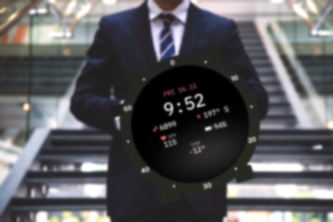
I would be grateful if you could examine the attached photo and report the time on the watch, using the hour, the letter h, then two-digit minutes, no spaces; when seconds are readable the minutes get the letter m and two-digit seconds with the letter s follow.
9h52
